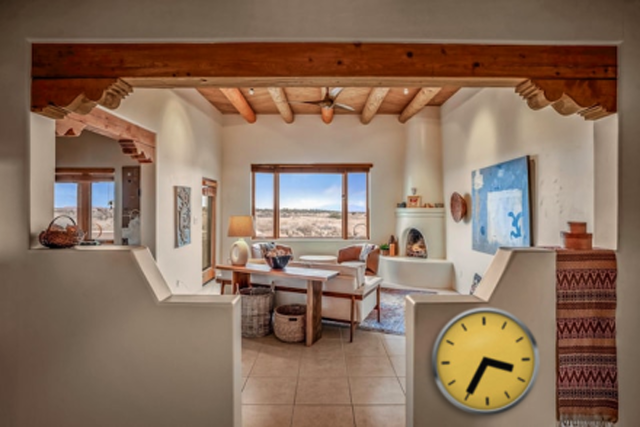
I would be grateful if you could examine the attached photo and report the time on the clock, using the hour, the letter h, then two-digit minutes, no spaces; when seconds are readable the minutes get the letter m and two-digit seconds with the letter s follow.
3h35
